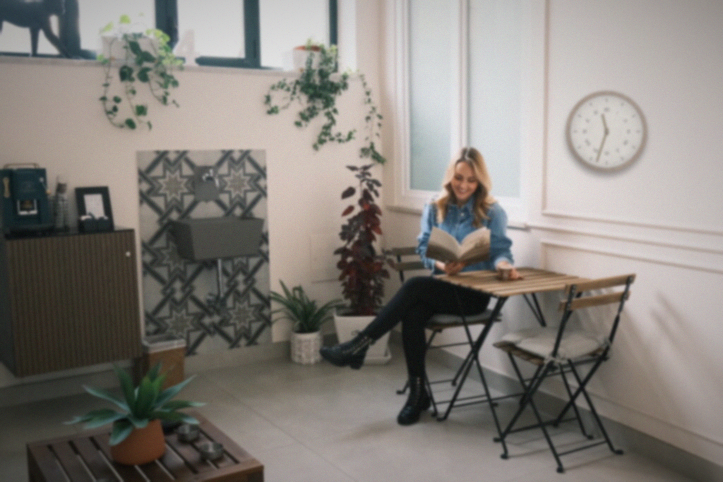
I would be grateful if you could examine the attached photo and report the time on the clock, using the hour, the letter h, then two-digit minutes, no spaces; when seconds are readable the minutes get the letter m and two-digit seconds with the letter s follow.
11h33
